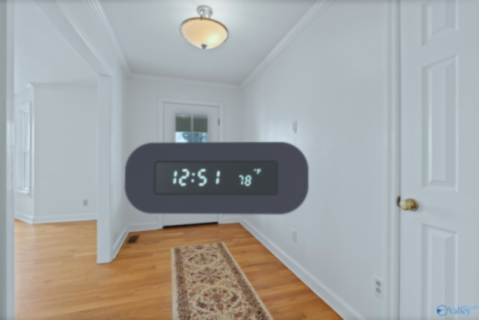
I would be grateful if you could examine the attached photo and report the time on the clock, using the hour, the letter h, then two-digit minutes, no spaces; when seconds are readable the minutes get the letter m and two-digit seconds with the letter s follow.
12h51
